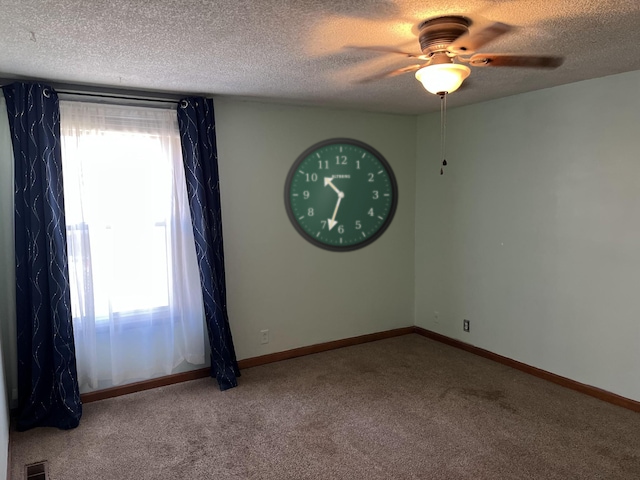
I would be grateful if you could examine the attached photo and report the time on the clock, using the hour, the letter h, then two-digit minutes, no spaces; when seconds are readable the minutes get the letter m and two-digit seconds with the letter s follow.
10h33
